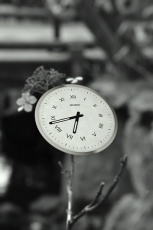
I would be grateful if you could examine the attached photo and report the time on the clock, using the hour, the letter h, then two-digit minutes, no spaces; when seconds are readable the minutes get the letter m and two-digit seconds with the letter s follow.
6h43
